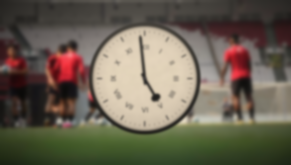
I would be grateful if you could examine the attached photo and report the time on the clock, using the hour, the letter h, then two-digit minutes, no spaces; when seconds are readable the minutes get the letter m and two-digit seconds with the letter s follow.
4h59
